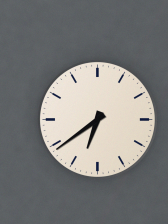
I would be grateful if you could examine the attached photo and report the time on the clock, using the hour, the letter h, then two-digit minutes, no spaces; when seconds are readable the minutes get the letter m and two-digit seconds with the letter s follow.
6h39
